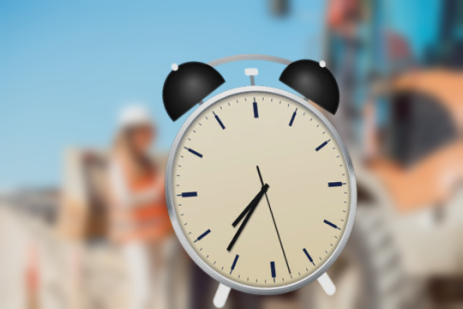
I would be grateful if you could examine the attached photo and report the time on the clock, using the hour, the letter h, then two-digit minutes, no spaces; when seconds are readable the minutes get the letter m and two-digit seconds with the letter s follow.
7h36m28s
